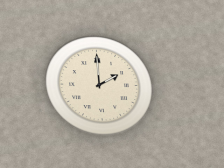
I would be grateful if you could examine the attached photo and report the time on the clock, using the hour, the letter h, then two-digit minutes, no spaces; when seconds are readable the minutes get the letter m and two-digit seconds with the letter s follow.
2h00
